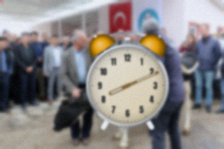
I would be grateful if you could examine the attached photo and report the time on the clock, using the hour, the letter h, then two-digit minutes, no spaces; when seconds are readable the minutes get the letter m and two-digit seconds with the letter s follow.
8h11
